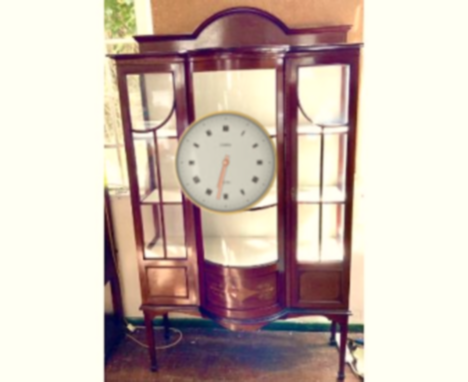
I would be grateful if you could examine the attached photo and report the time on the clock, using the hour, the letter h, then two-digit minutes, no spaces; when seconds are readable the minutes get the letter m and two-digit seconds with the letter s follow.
6h32
